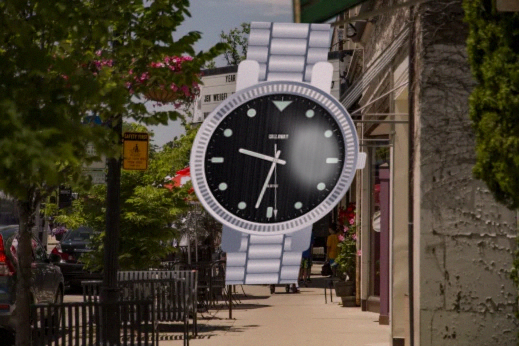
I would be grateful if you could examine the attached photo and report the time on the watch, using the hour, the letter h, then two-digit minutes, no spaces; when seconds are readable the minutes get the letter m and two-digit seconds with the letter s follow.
9h32m29s
